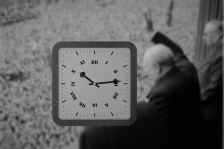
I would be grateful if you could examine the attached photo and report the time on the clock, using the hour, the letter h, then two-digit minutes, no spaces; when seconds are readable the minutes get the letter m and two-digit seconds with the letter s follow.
10h14
